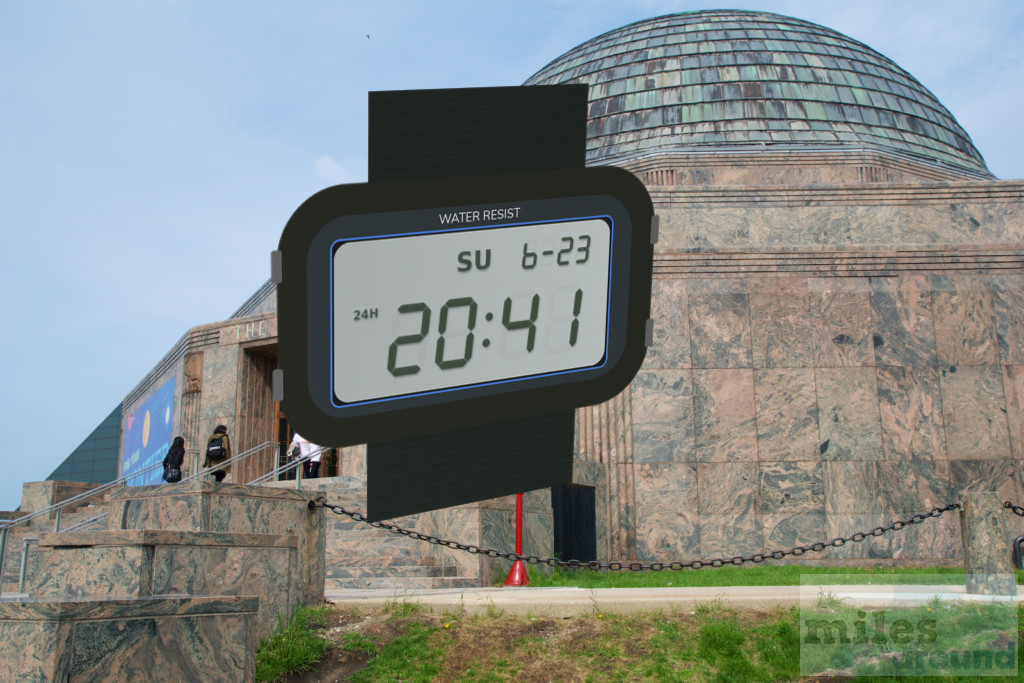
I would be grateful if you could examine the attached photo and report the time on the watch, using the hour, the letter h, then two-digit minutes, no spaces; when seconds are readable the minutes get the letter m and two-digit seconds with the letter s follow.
20h41
